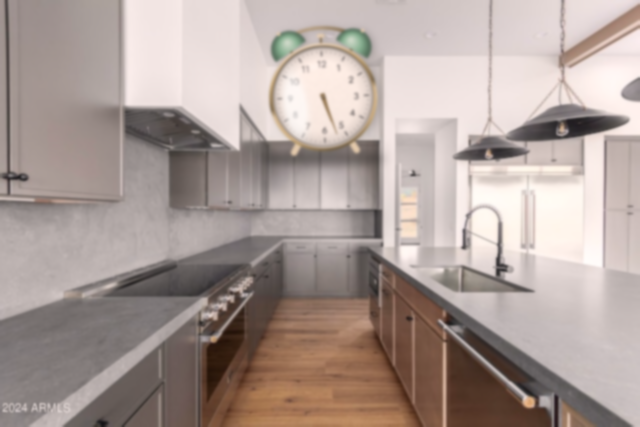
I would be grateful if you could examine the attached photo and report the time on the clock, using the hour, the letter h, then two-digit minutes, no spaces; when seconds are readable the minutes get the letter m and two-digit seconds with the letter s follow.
5h27
